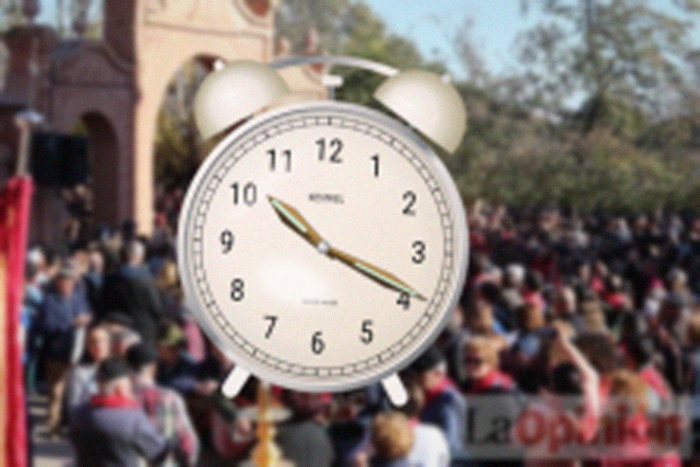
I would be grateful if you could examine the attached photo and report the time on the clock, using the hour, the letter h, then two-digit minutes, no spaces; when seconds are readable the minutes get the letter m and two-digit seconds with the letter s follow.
10h19
